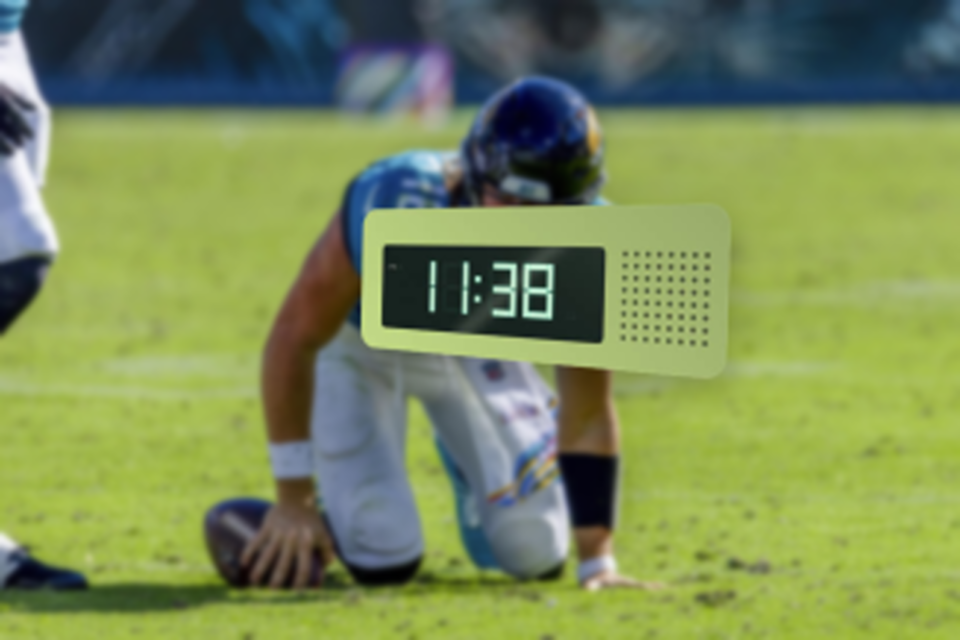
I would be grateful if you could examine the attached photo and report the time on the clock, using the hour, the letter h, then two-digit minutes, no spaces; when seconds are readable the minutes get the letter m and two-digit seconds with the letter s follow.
11h38
